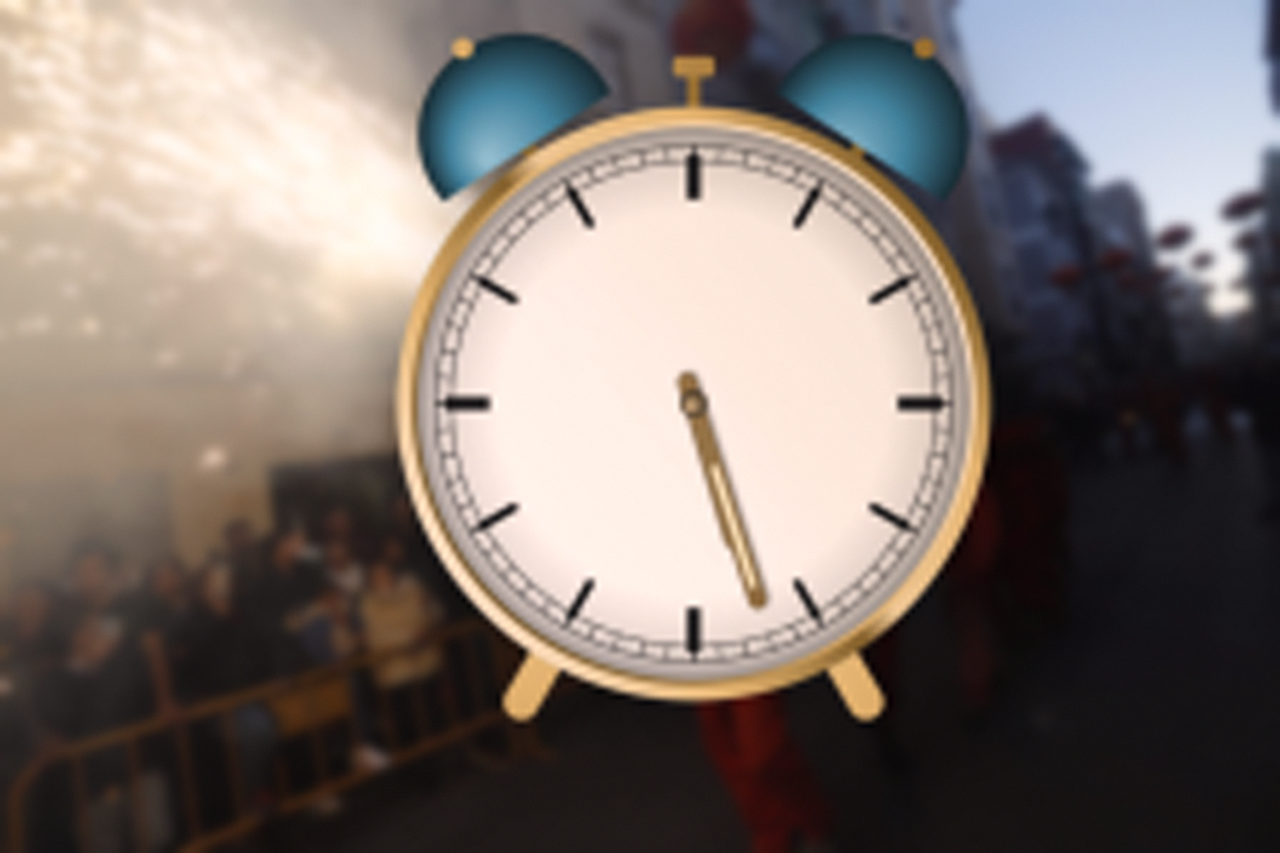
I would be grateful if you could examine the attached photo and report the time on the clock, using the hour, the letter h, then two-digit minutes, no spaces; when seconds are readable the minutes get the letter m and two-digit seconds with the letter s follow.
5h27
